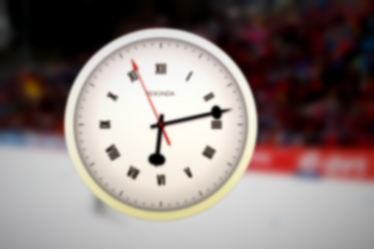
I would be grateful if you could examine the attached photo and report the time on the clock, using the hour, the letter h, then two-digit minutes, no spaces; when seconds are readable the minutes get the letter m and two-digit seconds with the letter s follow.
6h12m56s
